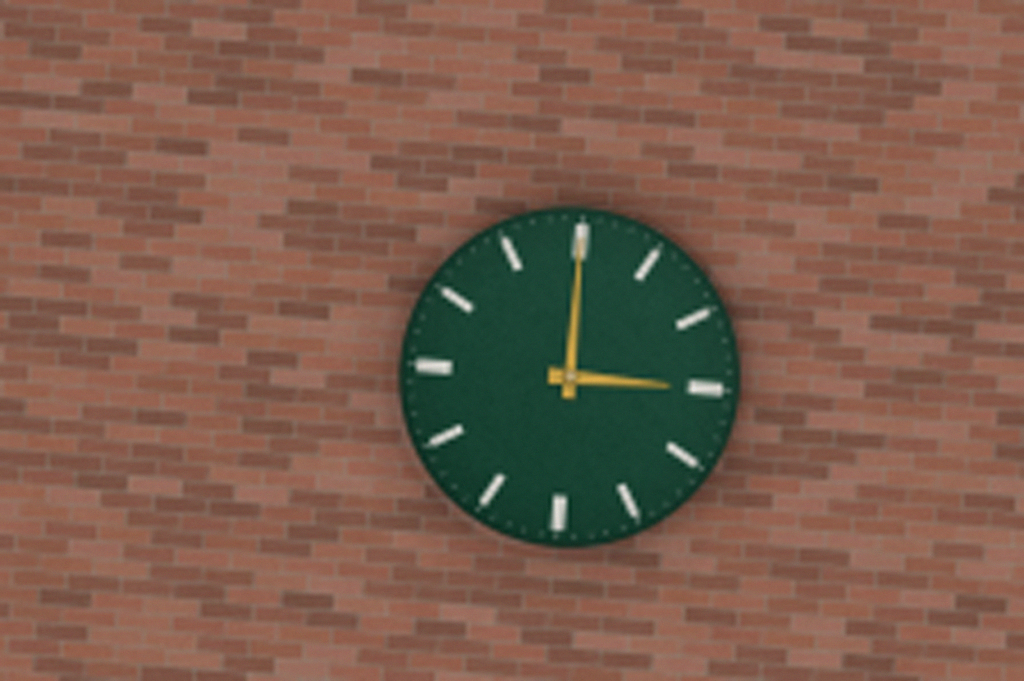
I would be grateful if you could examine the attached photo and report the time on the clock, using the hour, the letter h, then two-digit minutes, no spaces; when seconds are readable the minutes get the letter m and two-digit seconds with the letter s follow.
3h00
